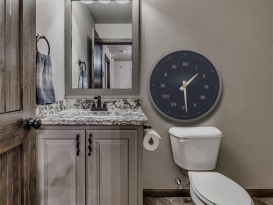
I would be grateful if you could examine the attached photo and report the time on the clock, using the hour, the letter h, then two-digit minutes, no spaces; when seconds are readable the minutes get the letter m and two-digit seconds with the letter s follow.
1h29
